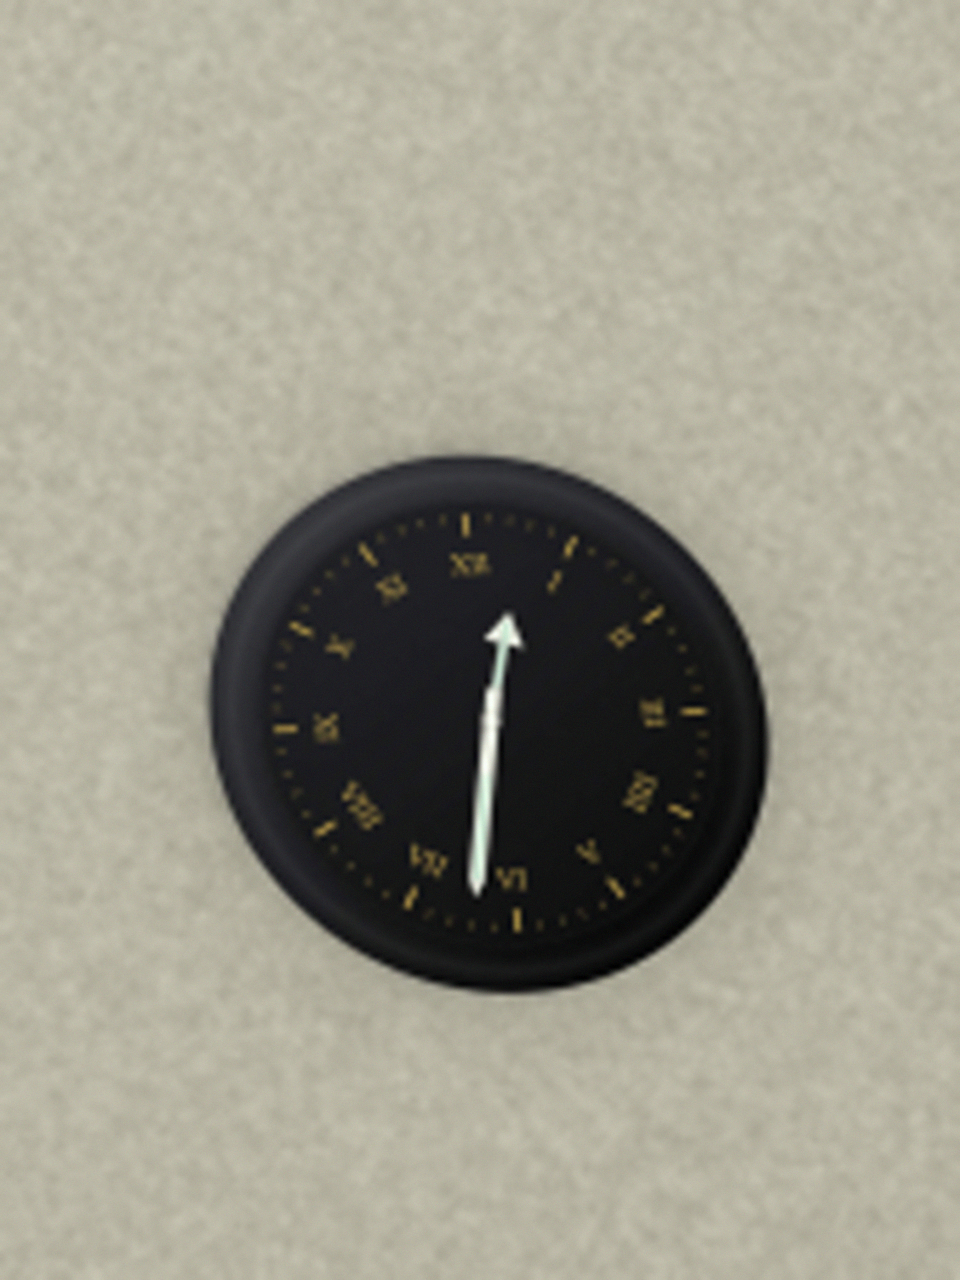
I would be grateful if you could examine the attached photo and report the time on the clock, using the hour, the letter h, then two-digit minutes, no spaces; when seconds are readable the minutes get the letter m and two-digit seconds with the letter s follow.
12h32
